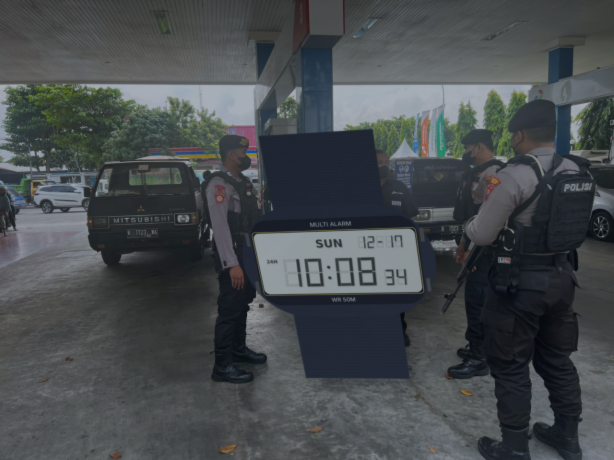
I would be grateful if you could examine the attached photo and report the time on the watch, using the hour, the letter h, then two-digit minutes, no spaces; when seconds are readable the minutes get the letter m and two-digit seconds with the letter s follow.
10h08m34s
